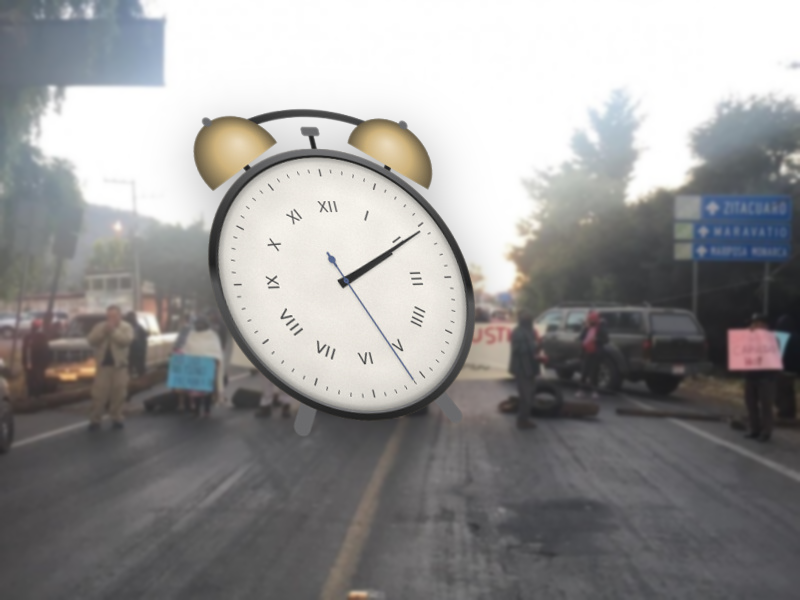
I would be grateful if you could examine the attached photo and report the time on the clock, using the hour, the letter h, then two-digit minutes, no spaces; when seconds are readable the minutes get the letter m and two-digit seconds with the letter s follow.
2h10m26s
